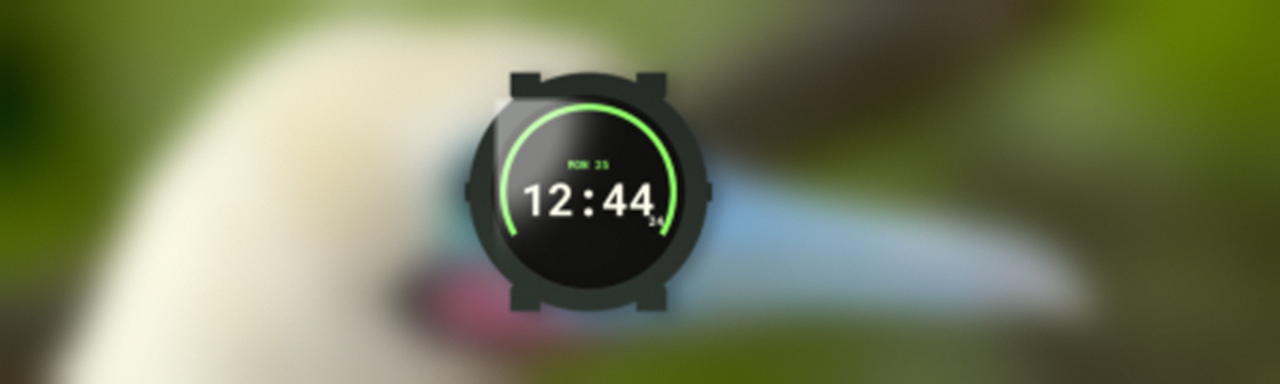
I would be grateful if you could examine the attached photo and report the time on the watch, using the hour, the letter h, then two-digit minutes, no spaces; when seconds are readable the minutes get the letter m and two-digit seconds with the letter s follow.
12h44
